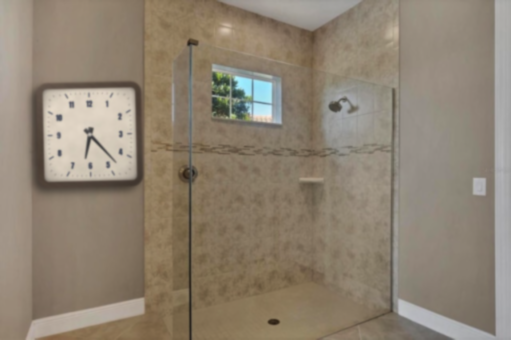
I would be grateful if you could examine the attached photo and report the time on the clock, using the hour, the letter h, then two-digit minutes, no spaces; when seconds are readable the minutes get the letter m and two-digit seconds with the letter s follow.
6h23
